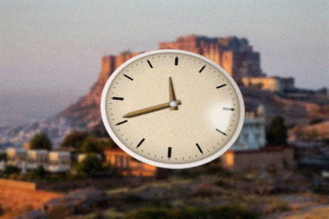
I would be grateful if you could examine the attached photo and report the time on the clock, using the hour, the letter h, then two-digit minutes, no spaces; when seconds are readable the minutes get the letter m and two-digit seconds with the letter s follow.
11h41
